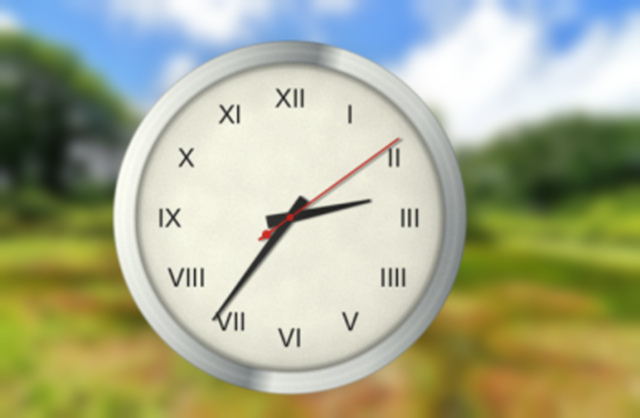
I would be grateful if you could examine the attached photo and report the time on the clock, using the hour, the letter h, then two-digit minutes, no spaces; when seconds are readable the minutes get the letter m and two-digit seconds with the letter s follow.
2h36m09s
